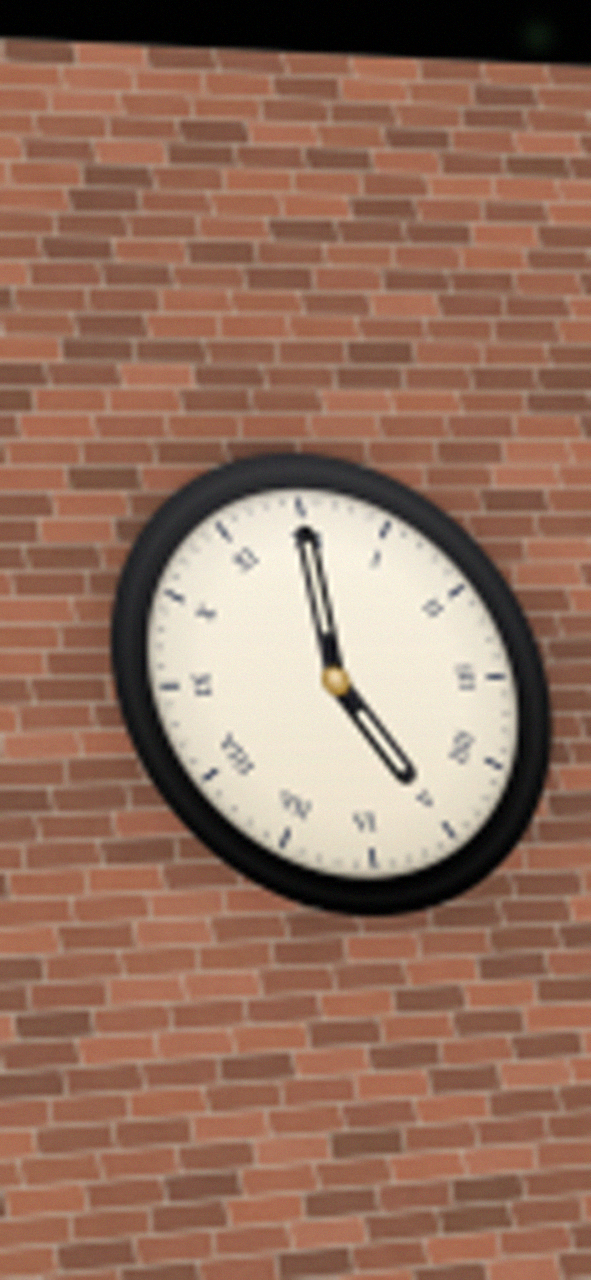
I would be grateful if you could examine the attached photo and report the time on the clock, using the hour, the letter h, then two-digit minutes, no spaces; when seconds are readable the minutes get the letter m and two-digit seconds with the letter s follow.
5h00
